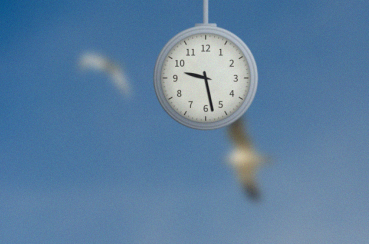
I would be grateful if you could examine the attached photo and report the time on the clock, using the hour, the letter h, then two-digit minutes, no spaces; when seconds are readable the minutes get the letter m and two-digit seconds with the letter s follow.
9h28
